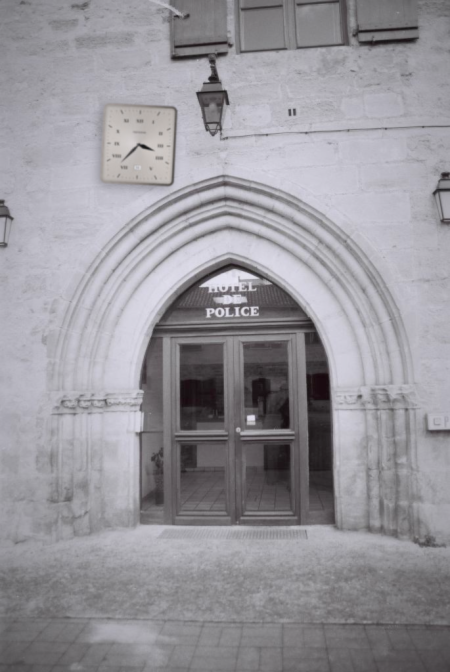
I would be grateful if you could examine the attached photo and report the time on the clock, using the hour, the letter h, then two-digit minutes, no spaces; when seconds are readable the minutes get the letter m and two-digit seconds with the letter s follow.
3h37
